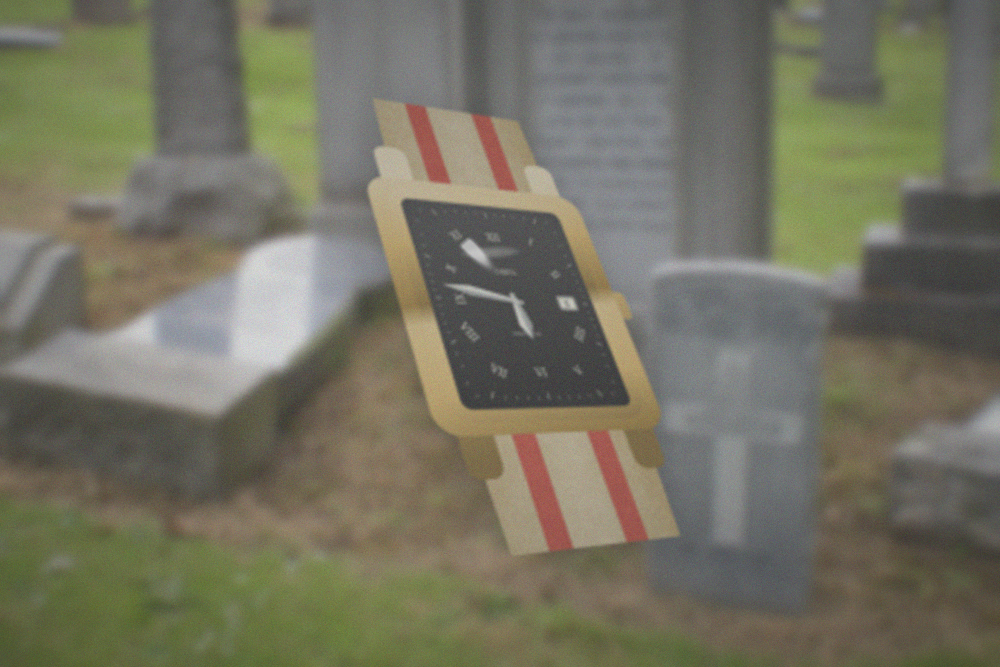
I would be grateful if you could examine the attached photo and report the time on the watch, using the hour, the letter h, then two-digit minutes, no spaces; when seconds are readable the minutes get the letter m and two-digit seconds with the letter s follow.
5h47
